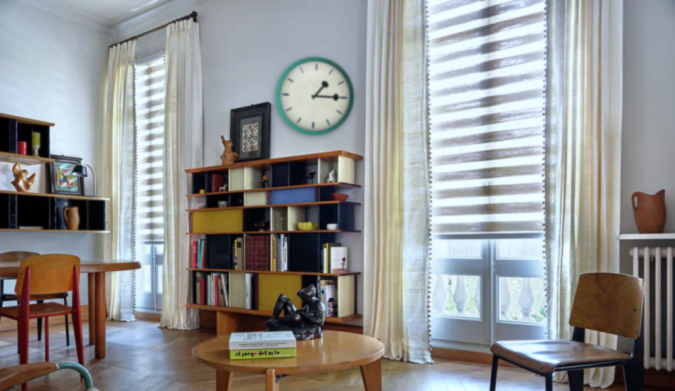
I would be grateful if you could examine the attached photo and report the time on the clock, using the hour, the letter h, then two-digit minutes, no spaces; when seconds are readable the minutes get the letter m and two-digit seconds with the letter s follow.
1h15
